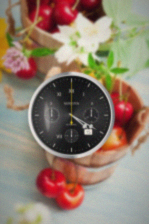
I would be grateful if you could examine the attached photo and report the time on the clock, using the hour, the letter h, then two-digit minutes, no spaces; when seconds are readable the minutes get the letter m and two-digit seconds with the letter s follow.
4h20
